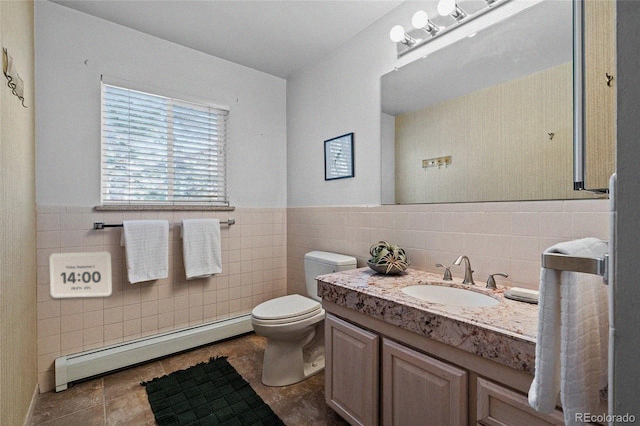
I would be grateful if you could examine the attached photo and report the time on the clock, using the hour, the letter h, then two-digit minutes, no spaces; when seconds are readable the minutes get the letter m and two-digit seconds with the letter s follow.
14h00
